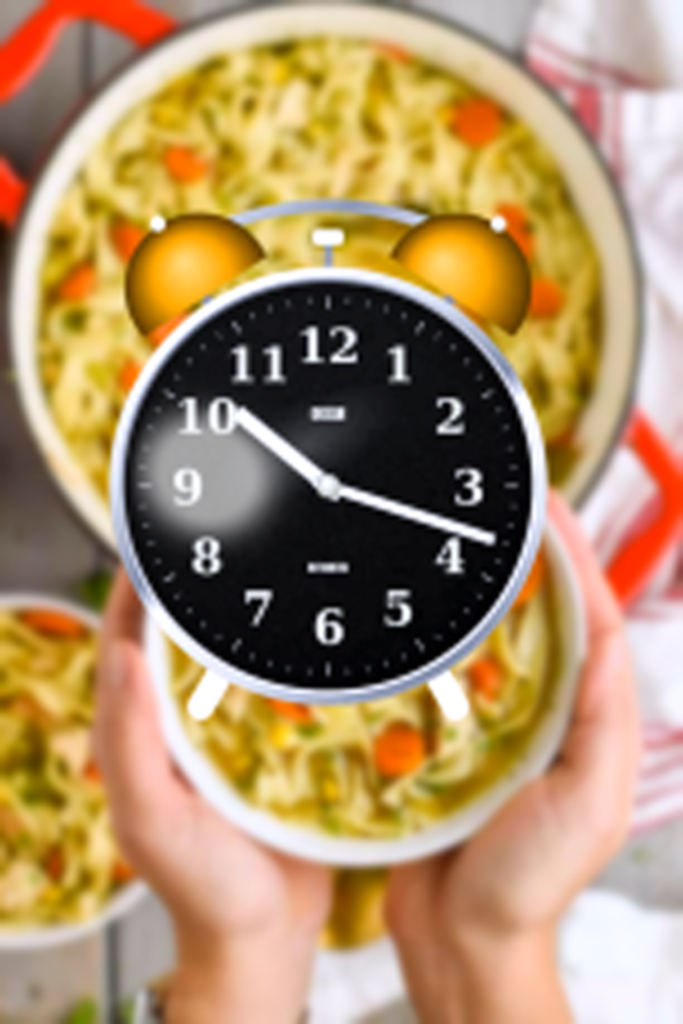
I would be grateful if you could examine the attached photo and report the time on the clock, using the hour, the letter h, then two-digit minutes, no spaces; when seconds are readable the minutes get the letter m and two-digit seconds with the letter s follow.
10h18
